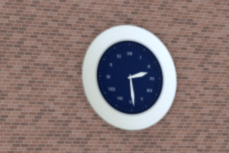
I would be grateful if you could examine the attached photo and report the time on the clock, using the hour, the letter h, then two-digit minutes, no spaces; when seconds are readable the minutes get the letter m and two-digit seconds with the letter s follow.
2h29
